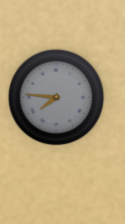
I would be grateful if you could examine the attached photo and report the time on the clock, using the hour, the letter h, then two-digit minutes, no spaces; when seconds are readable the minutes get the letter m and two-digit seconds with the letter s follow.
7h46
